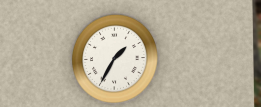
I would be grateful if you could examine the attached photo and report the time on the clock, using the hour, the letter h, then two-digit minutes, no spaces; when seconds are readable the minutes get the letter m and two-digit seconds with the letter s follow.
1h35
